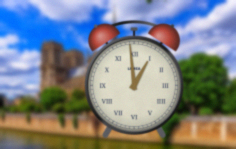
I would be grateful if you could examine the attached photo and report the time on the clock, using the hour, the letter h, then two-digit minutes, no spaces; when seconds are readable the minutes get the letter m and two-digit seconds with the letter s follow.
12h59
